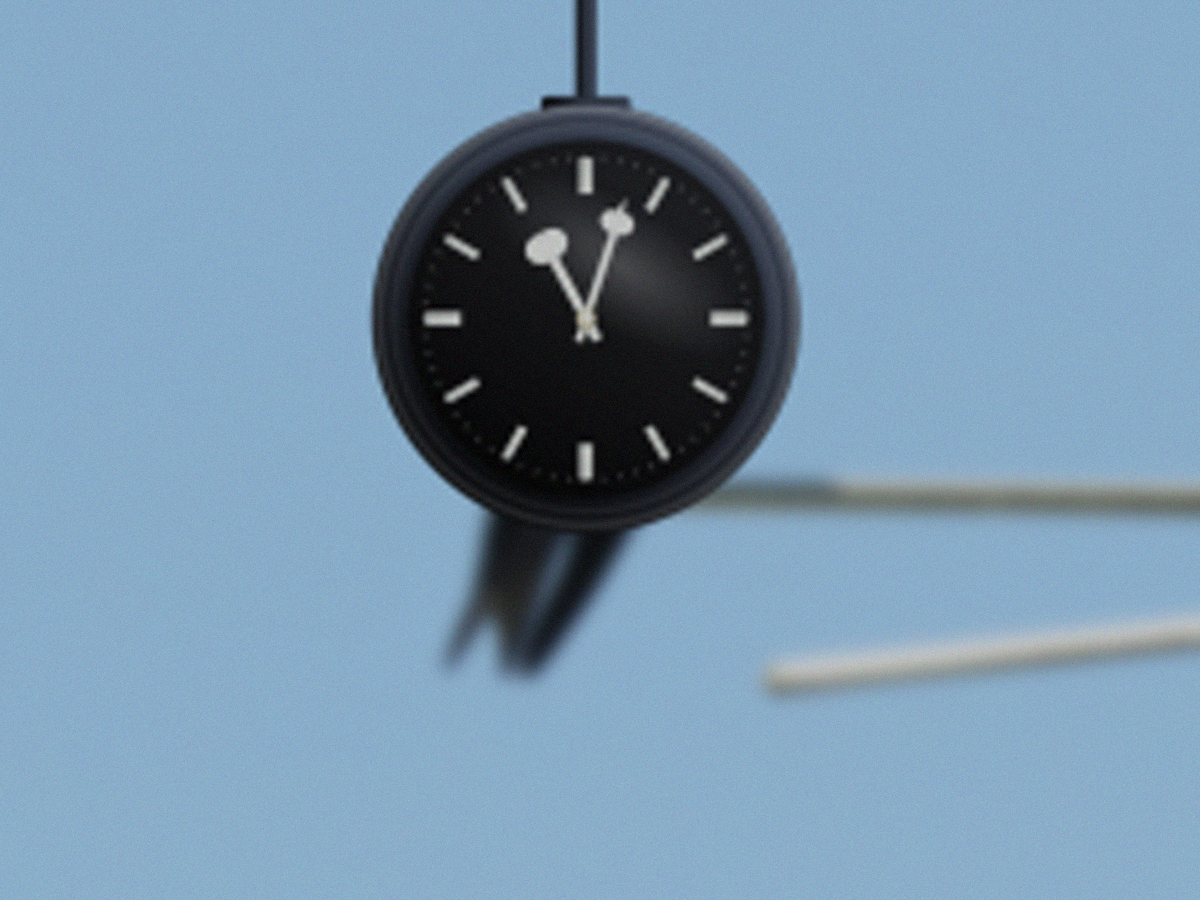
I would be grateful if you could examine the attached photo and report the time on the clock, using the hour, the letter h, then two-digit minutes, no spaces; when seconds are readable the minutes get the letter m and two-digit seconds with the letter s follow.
11h03
